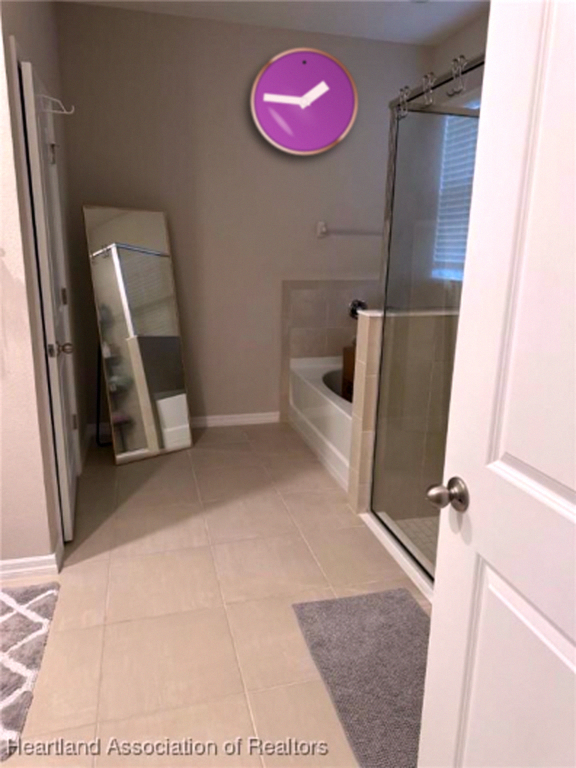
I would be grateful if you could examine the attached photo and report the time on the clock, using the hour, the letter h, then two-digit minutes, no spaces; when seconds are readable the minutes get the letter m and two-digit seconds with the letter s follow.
1h46
